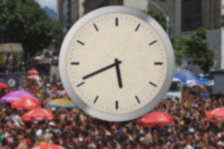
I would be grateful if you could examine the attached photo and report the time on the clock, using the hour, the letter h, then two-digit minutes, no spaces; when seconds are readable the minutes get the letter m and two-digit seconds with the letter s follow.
5h41
